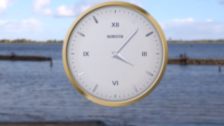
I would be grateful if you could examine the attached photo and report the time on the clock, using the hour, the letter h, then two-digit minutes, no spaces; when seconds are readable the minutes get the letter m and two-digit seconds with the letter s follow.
4h07
